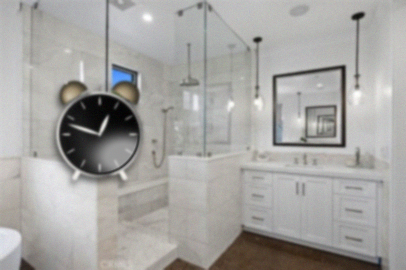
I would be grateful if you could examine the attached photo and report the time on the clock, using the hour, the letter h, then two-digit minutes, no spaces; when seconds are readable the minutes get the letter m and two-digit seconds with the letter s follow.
12h48
